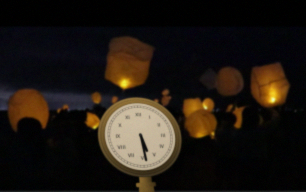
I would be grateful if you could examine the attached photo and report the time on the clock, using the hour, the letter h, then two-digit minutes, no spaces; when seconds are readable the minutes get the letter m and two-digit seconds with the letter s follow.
5h29
